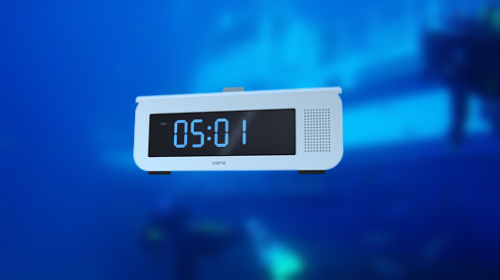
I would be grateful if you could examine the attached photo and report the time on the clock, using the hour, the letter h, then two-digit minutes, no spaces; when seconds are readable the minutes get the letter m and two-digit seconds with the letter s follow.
5h01
